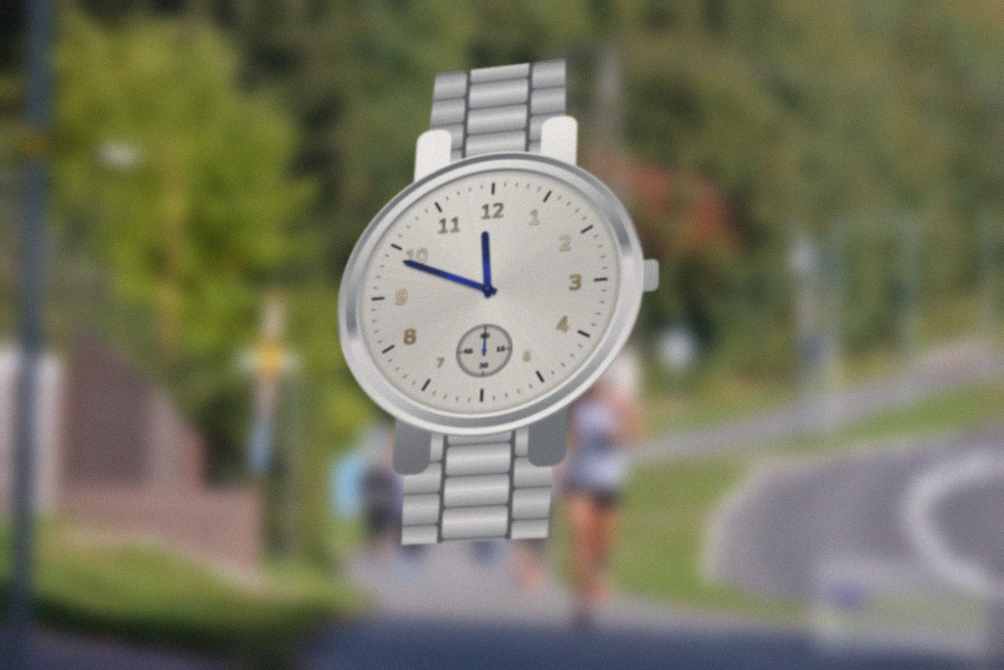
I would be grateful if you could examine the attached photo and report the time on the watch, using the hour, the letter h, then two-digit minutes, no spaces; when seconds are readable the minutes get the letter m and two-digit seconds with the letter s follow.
11h49
